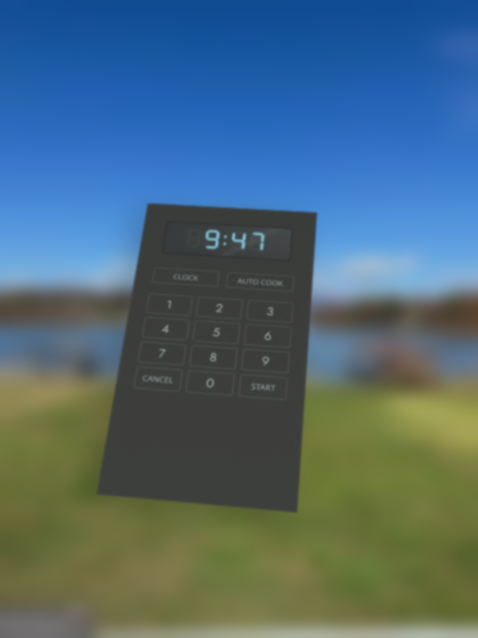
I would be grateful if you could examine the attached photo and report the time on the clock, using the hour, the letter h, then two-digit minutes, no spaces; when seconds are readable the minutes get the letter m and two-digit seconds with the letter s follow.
9h47
